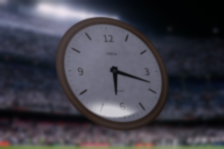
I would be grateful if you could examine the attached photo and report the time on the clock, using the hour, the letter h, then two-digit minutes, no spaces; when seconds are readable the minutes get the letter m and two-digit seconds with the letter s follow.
6h18
